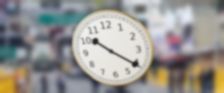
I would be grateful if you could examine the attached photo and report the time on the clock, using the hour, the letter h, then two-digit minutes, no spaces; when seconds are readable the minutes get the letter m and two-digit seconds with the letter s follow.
10h21
